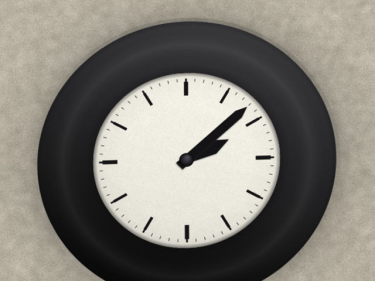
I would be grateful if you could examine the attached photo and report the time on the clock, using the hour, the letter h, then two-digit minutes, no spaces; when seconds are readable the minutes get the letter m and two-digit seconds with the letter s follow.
2h08
